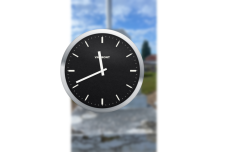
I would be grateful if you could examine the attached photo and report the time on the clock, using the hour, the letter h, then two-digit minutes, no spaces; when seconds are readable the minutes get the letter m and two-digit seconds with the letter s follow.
11h41
